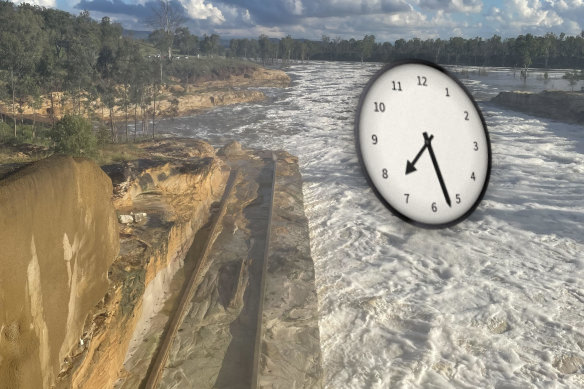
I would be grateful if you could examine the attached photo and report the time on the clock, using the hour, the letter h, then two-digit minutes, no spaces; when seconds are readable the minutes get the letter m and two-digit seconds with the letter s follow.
7h27
